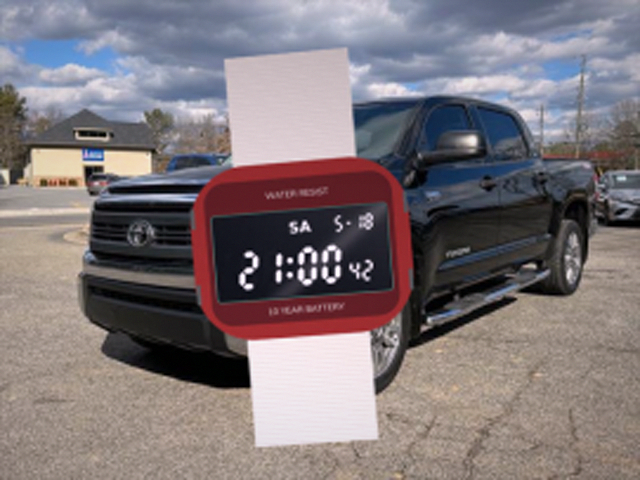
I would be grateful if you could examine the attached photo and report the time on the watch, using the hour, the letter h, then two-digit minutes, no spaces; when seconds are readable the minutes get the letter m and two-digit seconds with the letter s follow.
21h00m42s
